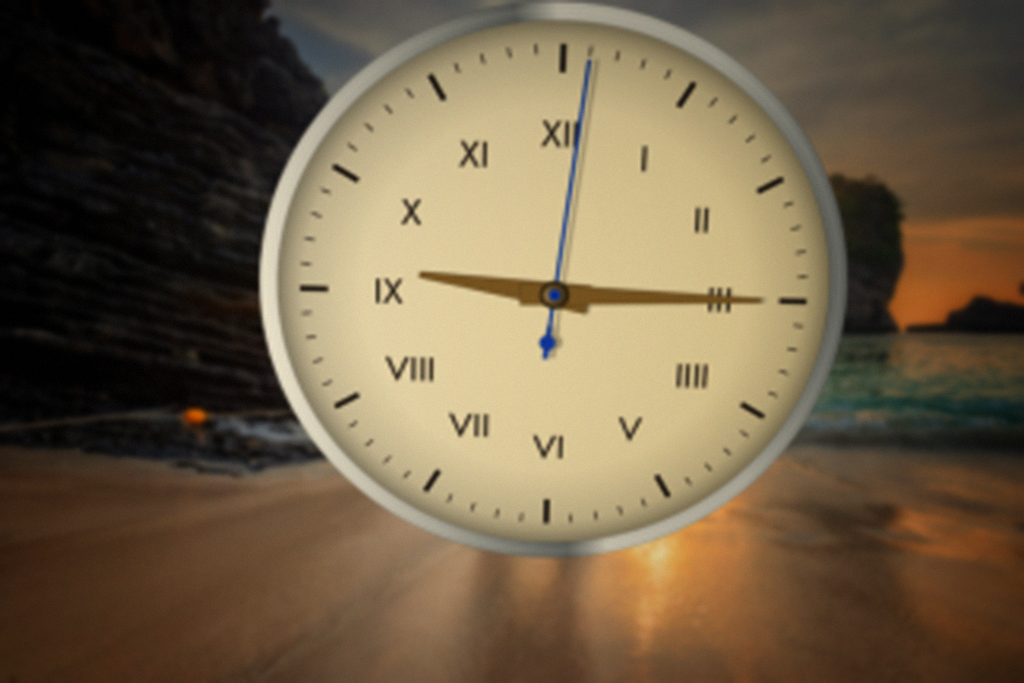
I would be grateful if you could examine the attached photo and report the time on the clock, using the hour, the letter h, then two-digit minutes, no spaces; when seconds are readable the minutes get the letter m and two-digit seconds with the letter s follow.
9h15m01s
